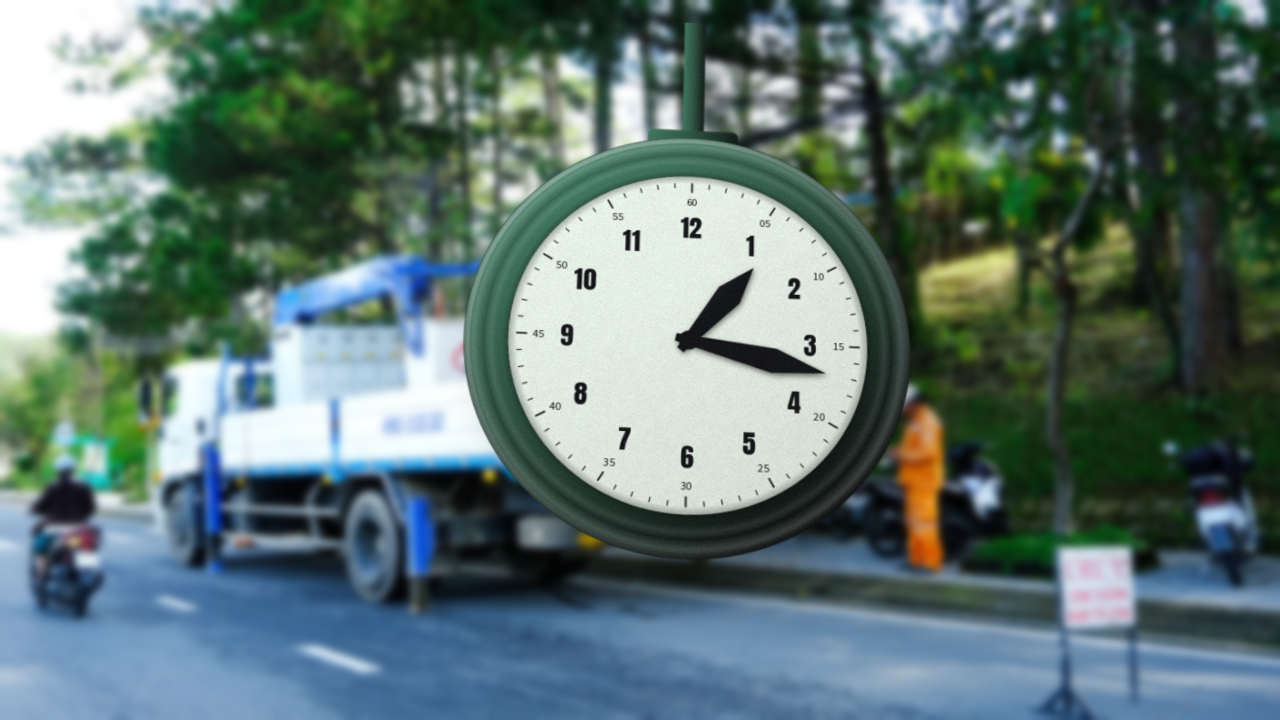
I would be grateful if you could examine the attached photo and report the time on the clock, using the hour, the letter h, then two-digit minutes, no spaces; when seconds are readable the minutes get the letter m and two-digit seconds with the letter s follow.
1h17
